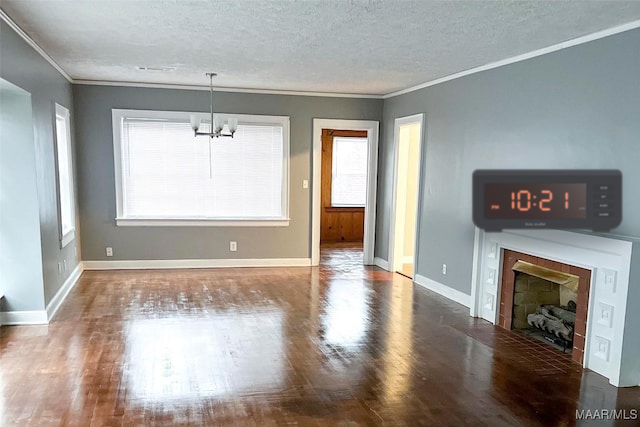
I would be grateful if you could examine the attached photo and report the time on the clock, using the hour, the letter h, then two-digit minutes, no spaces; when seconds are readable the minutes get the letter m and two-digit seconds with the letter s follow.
10h21
